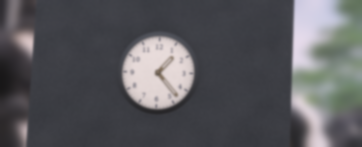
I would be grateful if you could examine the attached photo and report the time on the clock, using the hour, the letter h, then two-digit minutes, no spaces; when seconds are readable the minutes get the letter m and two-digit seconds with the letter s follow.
1h23
